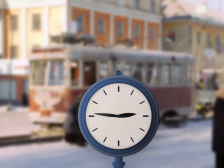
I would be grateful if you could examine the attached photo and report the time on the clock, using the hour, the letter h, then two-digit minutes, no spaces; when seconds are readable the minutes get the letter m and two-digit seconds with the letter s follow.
2h46
